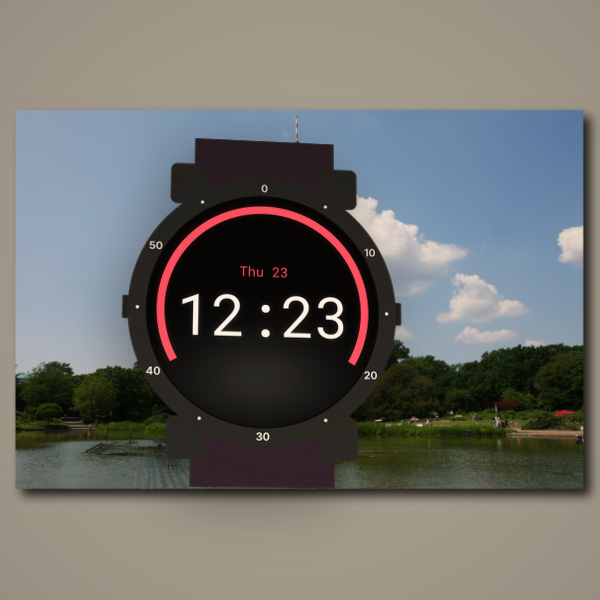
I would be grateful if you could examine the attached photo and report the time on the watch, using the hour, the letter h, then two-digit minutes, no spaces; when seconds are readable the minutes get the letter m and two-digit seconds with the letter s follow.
12h23
